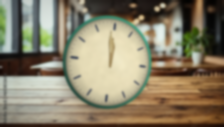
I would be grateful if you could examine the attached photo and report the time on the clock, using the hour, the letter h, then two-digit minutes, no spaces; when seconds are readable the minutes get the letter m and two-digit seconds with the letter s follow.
11h59
